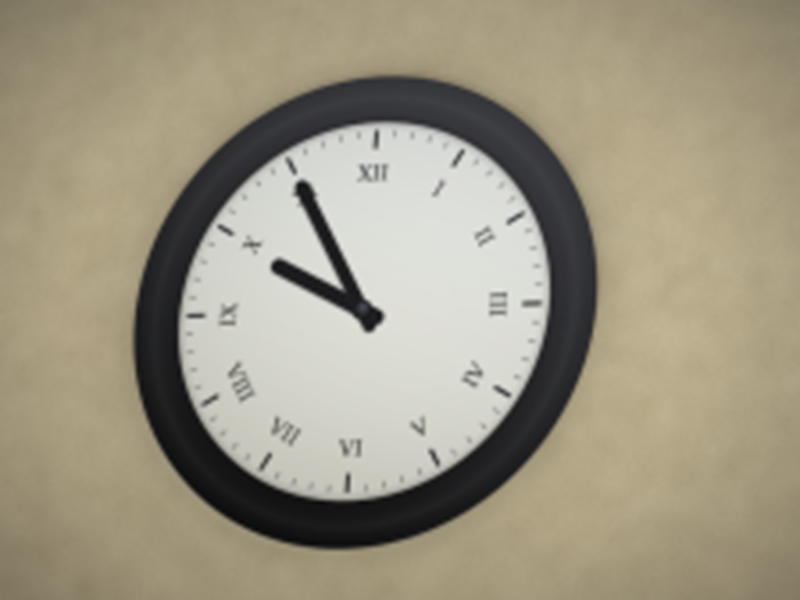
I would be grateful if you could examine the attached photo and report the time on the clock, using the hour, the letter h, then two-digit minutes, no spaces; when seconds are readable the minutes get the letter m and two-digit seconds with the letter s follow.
9h55
